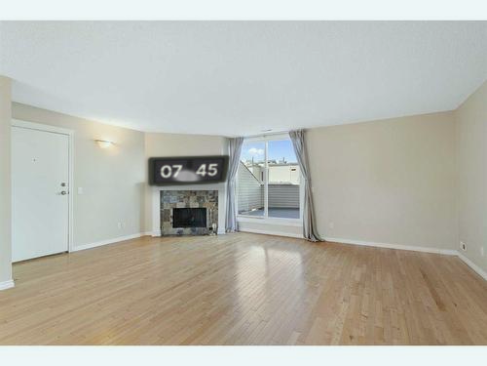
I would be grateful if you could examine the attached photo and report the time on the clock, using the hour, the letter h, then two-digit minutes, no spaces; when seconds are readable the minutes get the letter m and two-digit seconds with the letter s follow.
7h45
